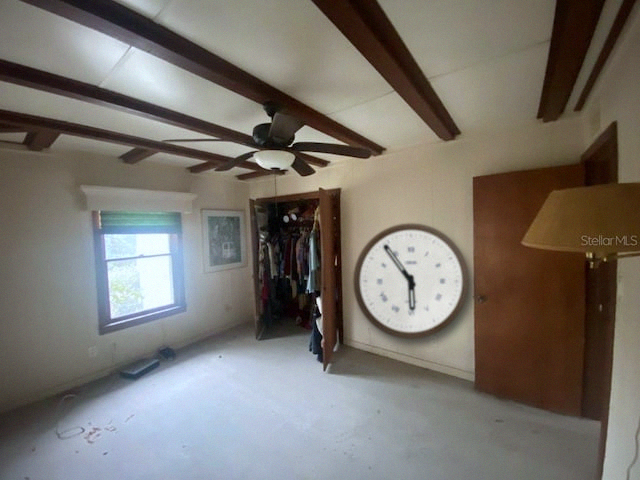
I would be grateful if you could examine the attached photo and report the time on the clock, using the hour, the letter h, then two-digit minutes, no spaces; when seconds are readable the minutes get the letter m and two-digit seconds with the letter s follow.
5h54
